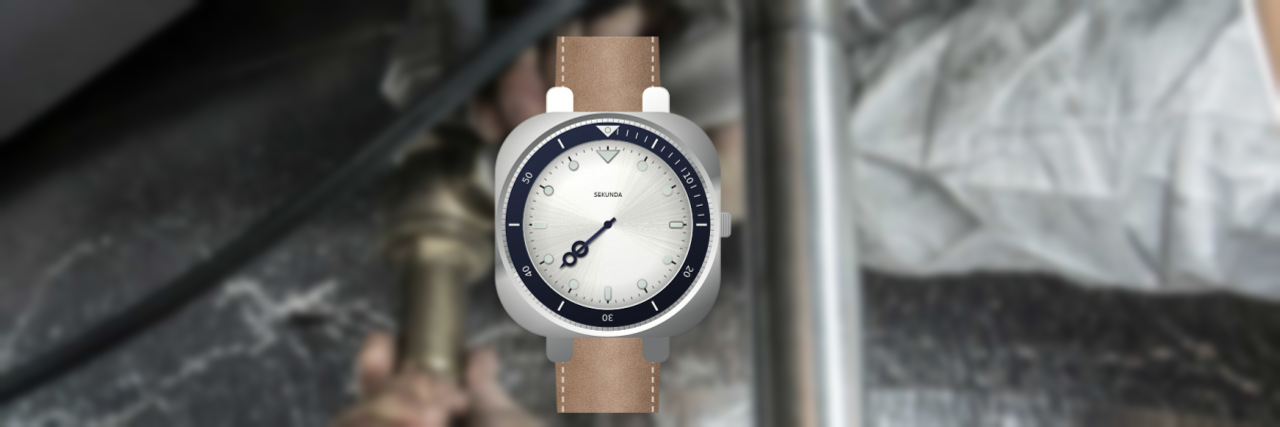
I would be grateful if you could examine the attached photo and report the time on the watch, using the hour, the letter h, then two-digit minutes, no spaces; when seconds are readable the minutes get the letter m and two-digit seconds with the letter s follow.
7h38
